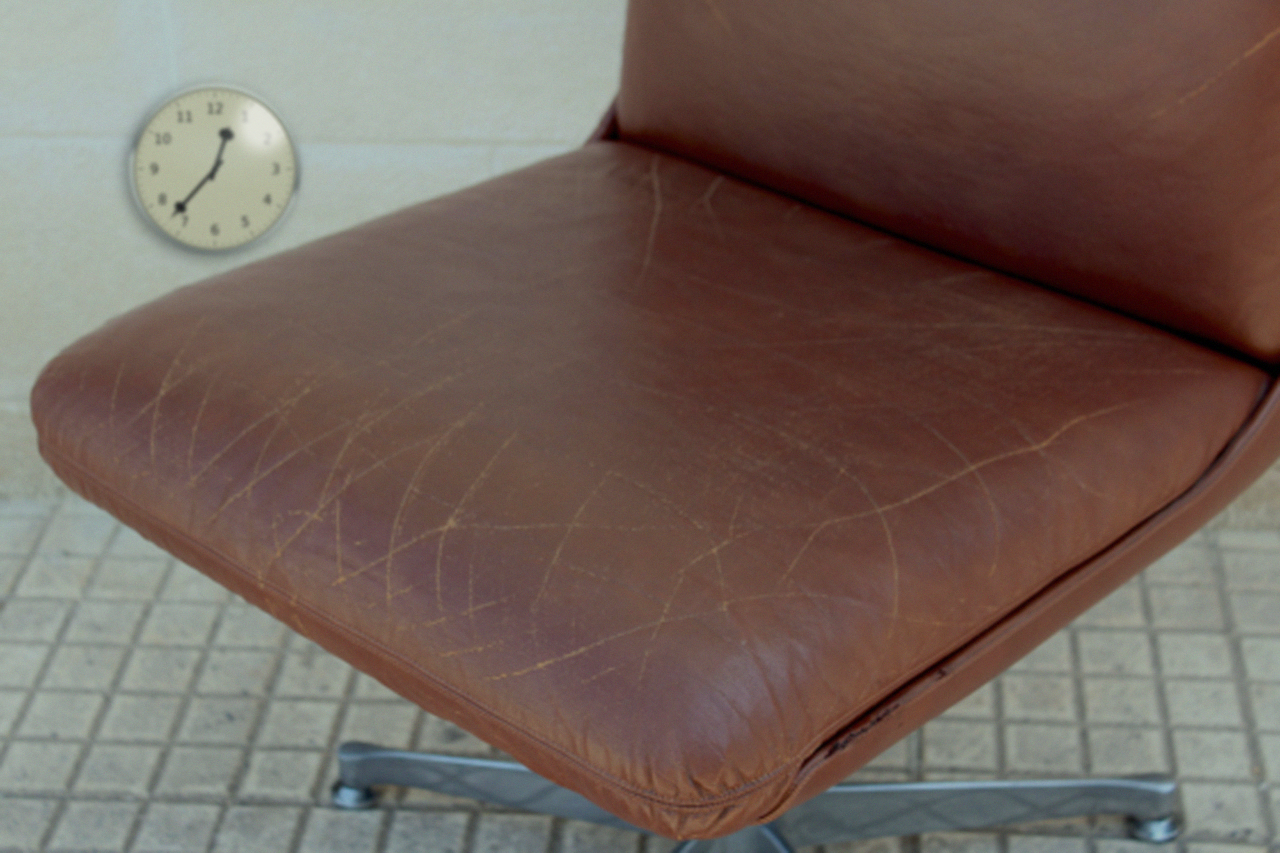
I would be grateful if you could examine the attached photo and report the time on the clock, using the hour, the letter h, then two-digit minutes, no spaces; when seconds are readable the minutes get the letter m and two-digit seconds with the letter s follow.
12h37
